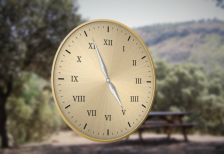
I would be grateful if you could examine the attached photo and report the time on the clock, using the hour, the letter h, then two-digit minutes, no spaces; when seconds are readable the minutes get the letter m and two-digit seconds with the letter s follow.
4h56
